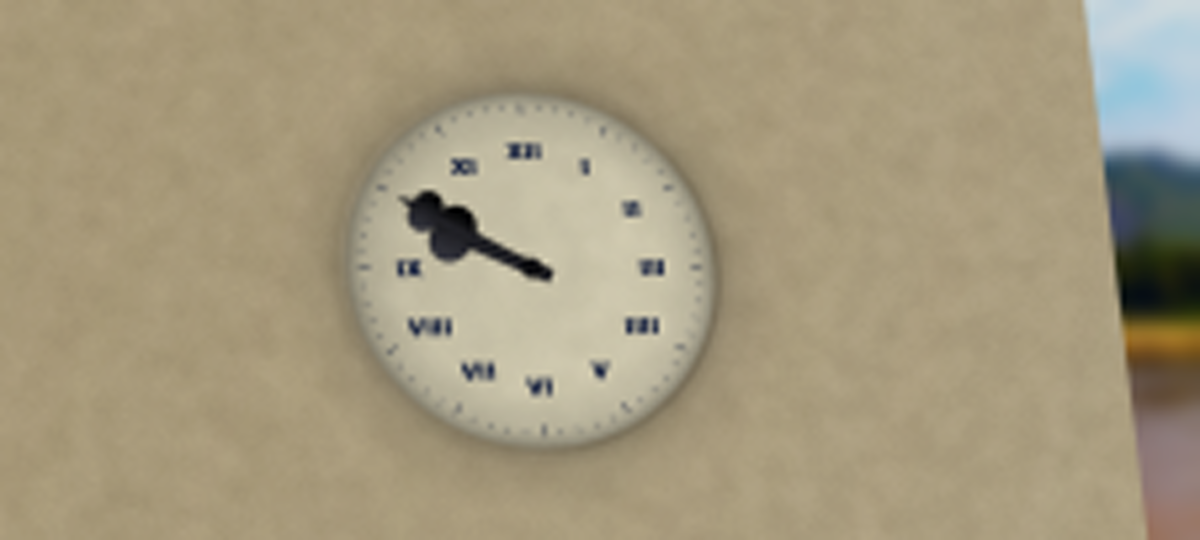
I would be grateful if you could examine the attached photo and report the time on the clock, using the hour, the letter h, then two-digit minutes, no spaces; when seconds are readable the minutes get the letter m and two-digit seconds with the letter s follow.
9h50
